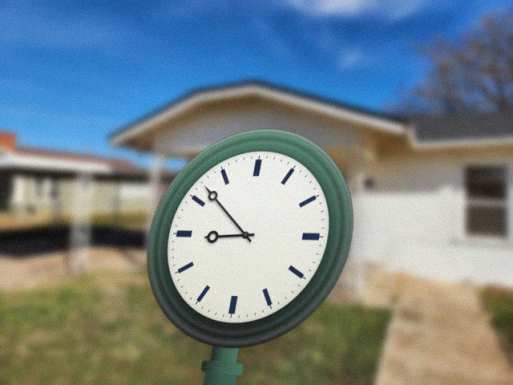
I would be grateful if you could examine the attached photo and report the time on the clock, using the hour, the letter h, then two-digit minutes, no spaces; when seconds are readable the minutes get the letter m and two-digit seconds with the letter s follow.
8h52
